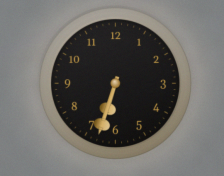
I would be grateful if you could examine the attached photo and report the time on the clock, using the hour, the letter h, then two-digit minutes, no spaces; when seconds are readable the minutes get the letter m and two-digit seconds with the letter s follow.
6h33
